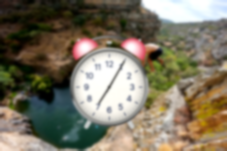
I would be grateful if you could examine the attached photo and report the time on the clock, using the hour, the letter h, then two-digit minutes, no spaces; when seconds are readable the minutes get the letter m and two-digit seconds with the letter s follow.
7h05
